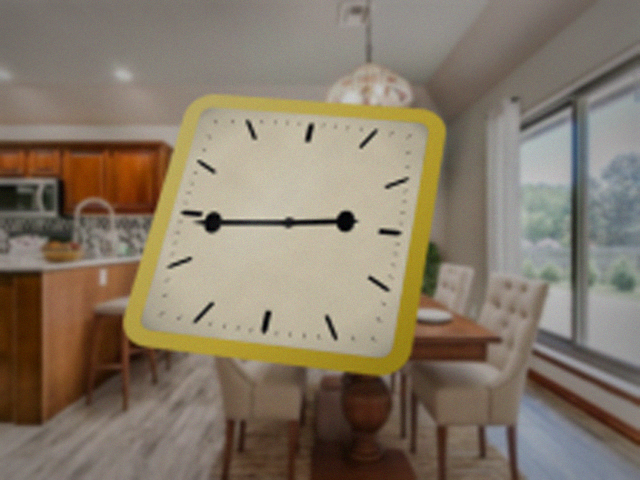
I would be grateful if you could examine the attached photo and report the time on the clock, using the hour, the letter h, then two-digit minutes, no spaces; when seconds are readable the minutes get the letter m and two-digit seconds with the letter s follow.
2h44
